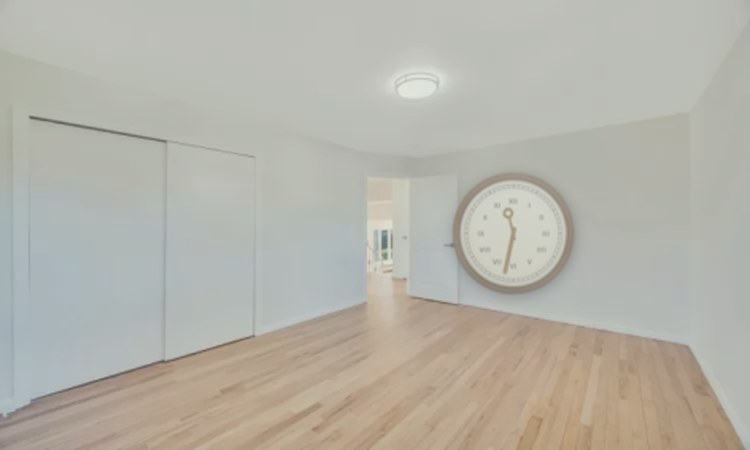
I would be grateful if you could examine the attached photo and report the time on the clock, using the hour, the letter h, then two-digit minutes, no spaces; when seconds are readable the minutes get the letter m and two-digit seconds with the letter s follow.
11h32
